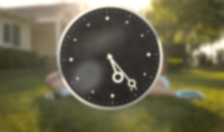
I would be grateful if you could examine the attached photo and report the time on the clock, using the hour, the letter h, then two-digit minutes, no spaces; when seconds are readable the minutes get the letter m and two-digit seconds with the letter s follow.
5h24
